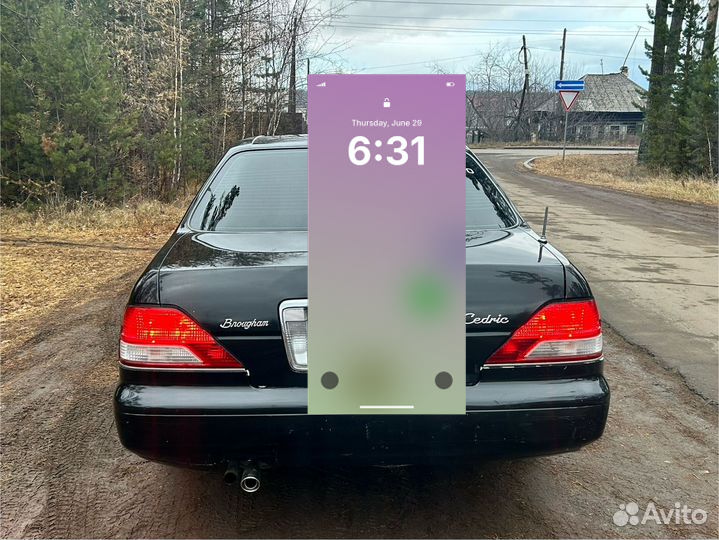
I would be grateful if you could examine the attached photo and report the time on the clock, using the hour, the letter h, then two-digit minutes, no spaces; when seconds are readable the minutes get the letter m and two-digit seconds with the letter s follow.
6h31
